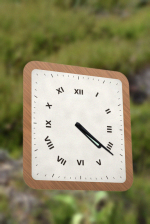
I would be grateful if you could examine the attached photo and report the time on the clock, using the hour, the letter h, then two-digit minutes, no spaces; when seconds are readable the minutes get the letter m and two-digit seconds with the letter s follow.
4h21
